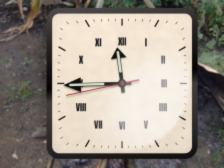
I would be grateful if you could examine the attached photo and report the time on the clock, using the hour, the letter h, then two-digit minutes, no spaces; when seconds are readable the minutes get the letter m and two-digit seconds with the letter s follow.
11h44m43s
